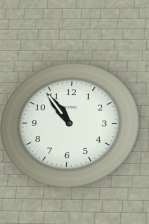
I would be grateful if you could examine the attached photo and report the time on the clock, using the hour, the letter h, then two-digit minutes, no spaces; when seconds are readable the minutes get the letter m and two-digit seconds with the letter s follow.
10h54
